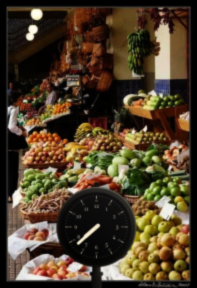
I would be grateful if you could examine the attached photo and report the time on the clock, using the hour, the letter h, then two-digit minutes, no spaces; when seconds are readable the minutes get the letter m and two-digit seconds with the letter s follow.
7h38
